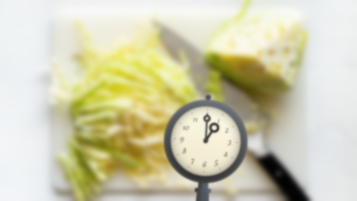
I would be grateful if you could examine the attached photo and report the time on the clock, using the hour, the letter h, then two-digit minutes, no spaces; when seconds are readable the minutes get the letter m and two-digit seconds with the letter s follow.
1h00
